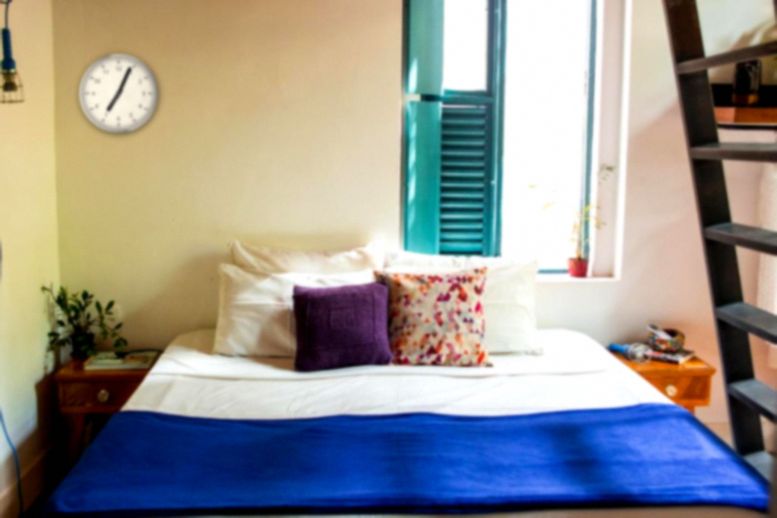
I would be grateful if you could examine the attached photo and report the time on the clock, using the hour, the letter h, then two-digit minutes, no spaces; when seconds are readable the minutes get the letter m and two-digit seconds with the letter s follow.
7h04
